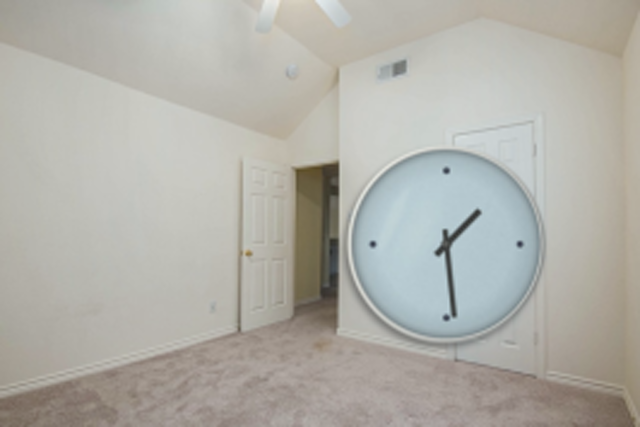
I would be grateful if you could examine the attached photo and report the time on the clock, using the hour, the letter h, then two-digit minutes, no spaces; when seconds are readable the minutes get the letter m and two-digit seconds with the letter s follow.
1h29
